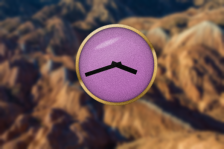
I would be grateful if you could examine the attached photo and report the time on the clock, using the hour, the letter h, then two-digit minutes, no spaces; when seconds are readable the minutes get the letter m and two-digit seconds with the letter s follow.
3h42
